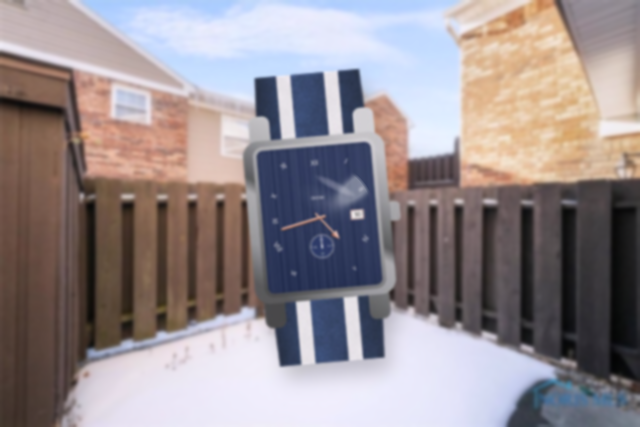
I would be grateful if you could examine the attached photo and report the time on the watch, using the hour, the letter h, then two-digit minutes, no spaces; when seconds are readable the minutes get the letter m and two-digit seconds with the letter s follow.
4h43
